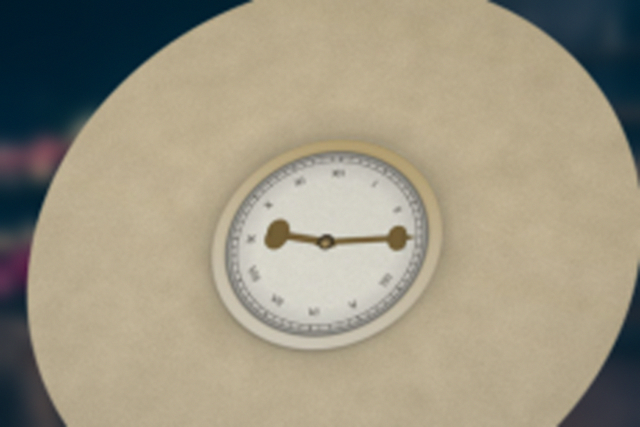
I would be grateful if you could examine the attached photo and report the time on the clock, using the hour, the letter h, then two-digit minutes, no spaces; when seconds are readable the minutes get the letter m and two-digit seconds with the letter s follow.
9h14
